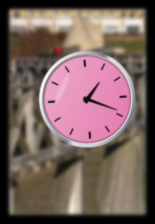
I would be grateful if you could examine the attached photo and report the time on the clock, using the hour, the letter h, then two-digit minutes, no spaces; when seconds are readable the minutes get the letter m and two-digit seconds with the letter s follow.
1h19
